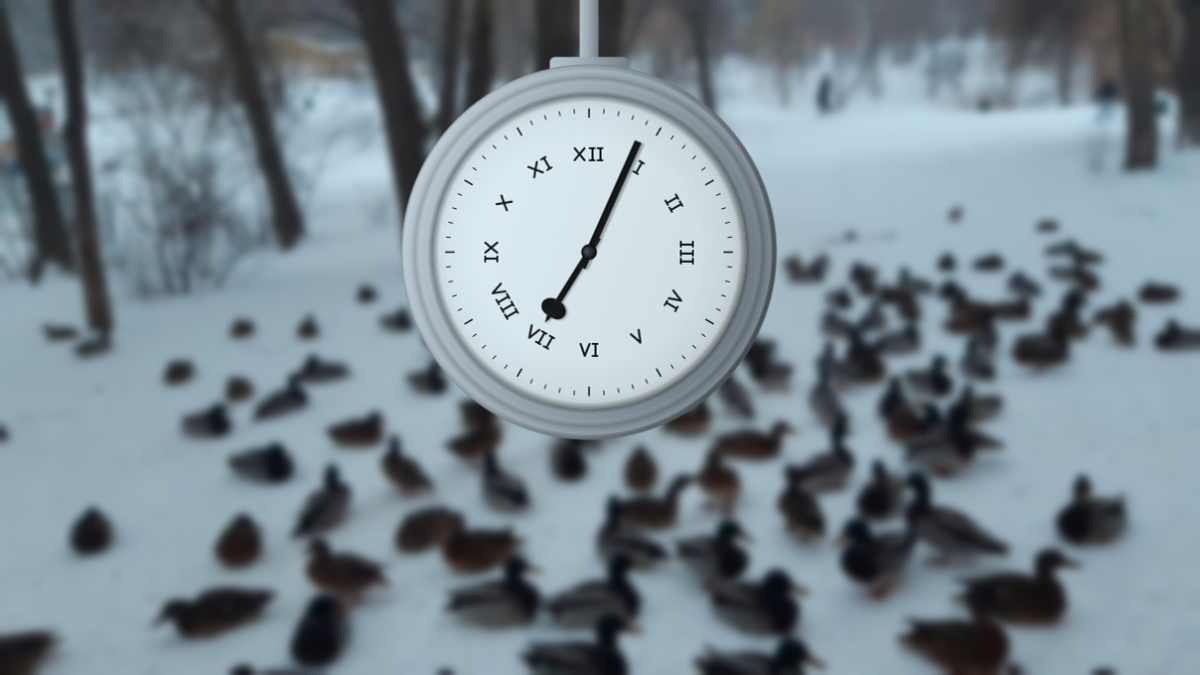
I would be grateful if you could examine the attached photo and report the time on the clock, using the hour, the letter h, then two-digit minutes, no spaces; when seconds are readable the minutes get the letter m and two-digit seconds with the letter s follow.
7h04
